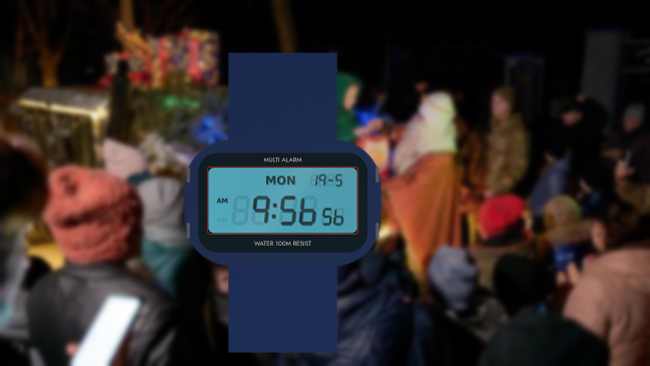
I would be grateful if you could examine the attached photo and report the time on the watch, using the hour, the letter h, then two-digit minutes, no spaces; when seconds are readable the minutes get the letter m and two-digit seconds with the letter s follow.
9h56m56s
